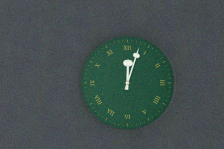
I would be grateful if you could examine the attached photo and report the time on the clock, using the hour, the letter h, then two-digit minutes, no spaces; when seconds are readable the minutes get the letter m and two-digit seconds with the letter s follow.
12h03
